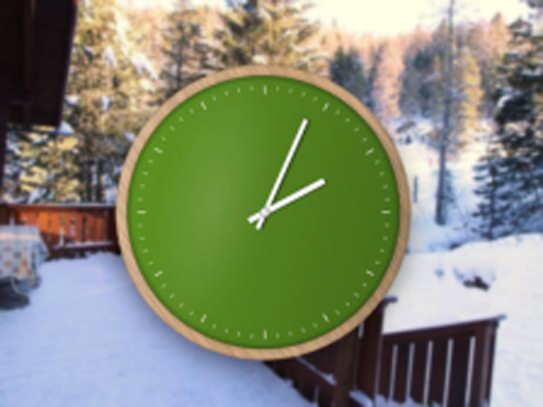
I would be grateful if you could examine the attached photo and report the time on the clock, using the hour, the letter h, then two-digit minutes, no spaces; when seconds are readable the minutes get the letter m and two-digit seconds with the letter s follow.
2h04
